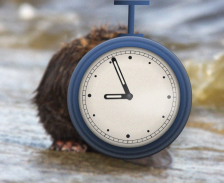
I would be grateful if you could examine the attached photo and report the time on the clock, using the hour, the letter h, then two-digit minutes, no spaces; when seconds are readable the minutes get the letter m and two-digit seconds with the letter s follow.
8h56
